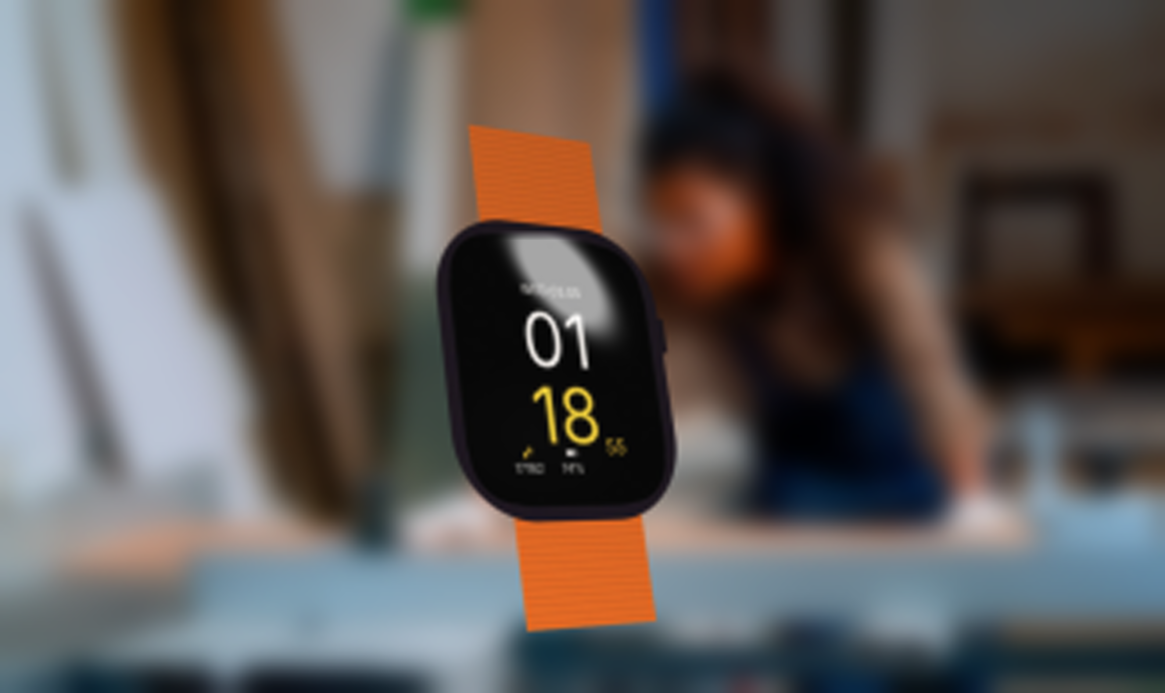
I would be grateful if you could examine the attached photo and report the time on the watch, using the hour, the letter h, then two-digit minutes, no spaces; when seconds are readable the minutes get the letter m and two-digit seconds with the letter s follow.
1h18
